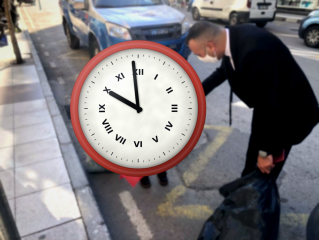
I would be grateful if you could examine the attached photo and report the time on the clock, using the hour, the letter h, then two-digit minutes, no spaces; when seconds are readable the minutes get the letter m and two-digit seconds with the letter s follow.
9h59
